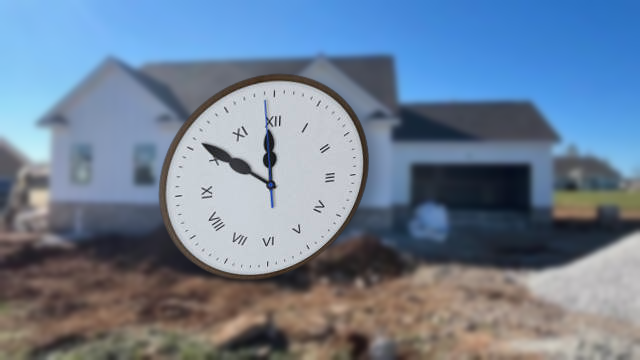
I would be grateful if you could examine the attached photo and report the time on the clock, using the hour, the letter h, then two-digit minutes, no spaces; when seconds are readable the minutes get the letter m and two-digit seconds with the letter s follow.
11h50m59s
